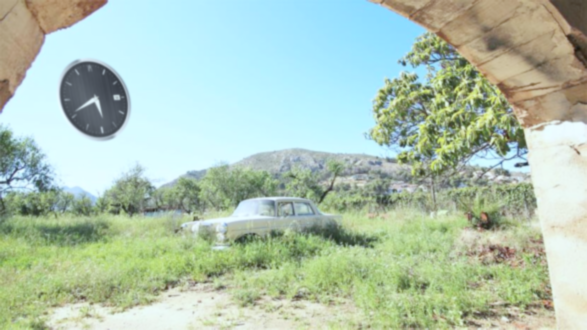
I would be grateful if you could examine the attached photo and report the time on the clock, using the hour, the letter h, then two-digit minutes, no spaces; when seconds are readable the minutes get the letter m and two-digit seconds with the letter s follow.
5h41
